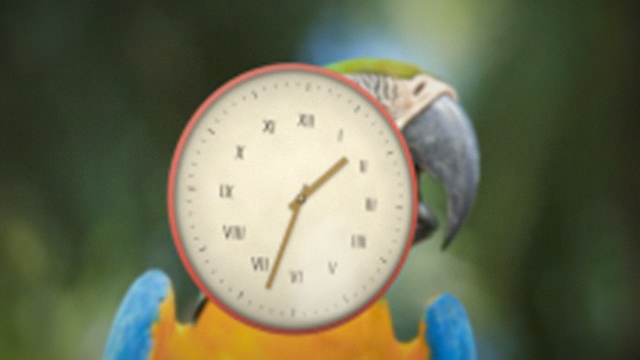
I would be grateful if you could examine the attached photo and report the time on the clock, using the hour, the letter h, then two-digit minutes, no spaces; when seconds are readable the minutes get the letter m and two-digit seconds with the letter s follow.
1h33
